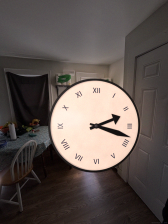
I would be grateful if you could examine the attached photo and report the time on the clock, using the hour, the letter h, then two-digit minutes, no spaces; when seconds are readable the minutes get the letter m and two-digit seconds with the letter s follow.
2h18
